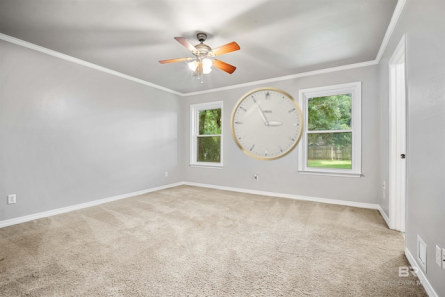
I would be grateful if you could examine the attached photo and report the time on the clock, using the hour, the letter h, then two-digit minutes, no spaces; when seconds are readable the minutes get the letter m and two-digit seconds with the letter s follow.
2h55
